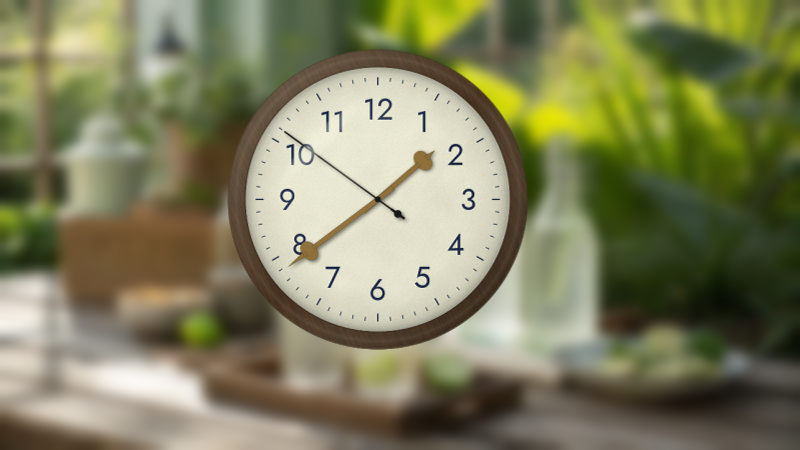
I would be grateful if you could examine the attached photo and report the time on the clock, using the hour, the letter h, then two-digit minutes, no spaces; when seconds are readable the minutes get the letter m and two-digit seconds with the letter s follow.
1h38m51s
